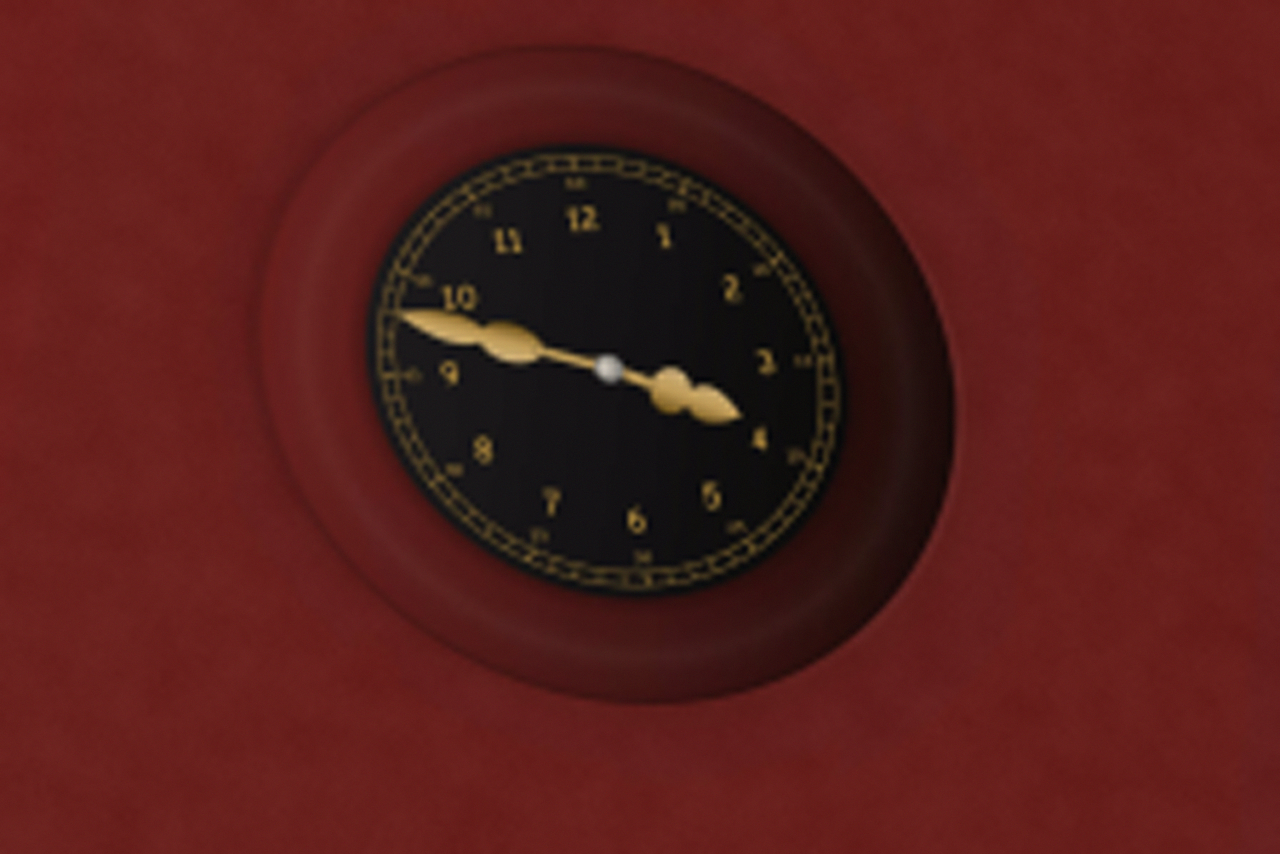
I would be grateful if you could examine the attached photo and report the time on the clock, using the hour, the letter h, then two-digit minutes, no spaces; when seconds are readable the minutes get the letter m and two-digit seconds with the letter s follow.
3h48
